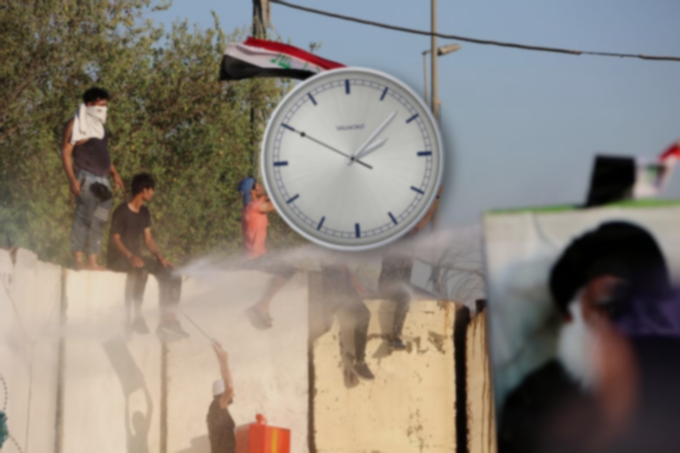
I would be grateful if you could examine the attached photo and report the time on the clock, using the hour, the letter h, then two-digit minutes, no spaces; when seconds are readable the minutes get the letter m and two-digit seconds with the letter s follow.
2h07m50s
